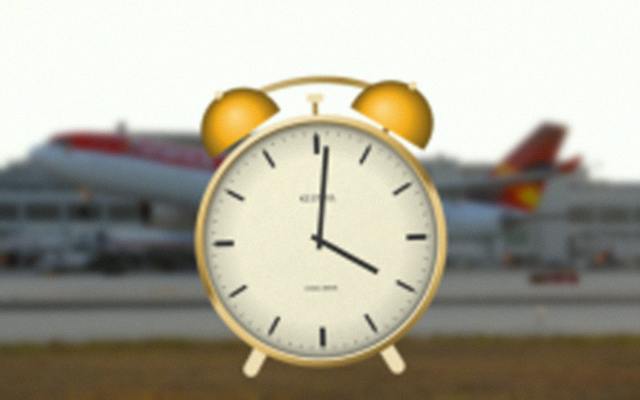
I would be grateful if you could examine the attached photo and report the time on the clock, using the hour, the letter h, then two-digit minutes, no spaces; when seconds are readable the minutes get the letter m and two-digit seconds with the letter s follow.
4h01
